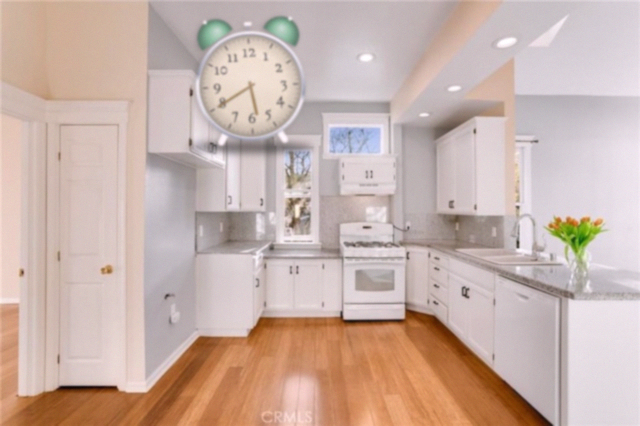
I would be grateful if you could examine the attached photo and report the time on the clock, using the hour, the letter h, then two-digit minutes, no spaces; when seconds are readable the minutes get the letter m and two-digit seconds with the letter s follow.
5h40
